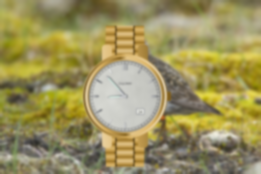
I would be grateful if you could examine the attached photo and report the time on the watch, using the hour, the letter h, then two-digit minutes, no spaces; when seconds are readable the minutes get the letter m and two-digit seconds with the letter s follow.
8h53
